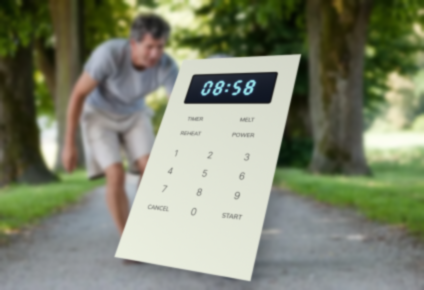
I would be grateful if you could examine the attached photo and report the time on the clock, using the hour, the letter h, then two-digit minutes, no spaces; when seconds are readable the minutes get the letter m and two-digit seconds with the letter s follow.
8h58
